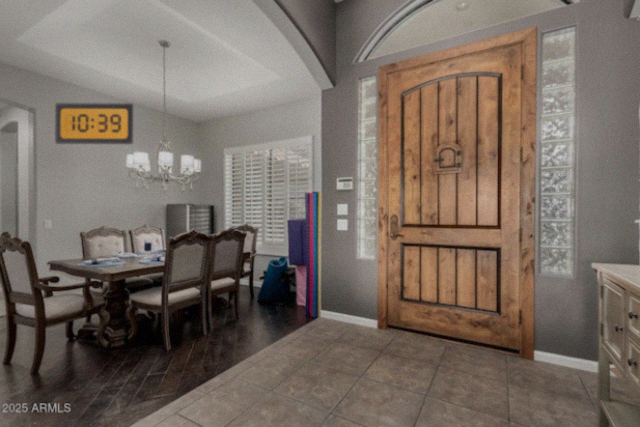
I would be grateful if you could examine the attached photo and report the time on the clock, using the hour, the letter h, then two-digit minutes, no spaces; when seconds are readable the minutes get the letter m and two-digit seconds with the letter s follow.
10h39
